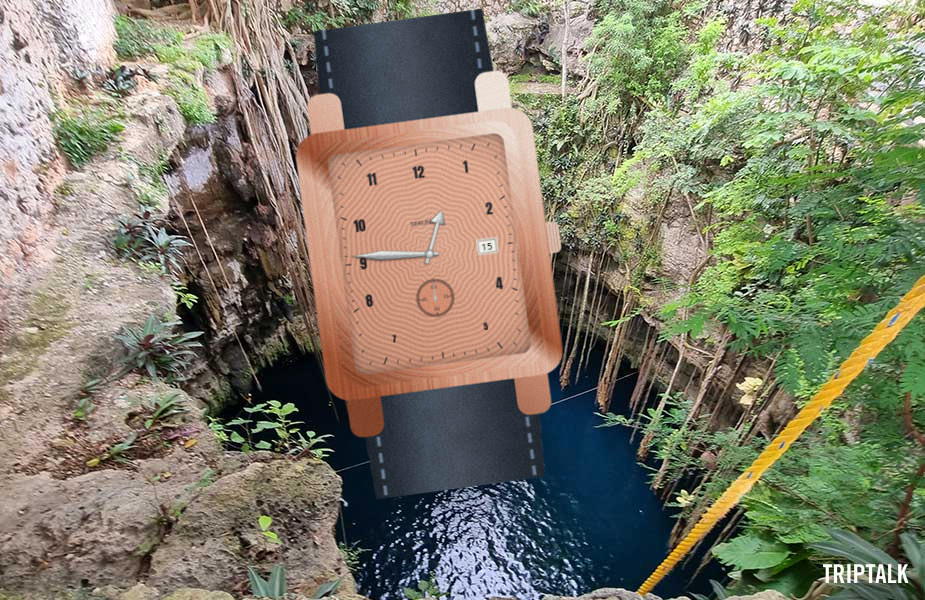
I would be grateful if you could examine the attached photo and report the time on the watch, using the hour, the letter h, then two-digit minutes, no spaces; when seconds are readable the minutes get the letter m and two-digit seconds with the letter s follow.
12h46
